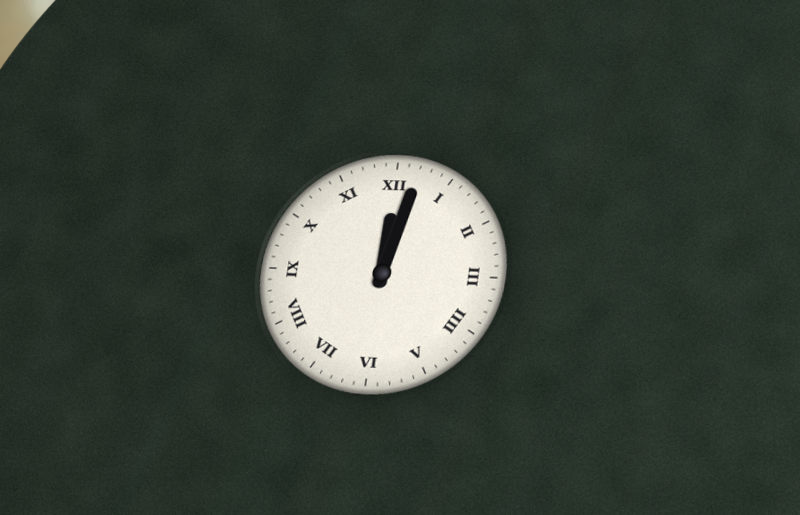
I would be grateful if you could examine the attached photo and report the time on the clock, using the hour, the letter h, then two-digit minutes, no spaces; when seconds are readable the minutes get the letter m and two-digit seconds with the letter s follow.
12h02
